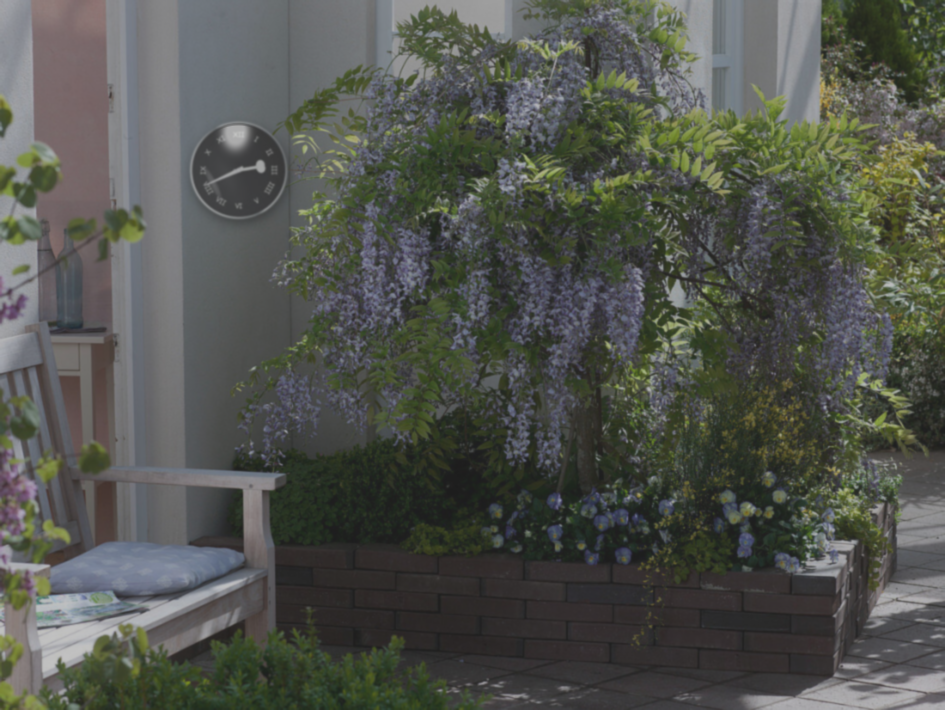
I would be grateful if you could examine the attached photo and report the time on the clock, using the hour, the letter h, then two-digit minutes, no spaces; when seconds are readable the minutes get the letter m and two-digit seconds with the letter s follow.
2h41
